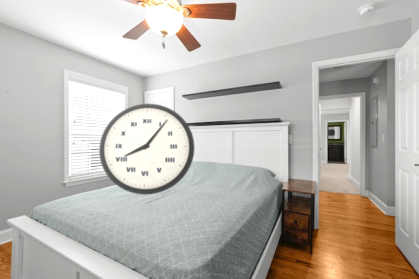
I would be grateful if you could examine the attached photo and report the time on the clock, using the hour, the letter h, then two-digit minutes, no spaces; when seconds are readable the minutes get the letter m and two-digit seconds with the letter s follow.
8h06
